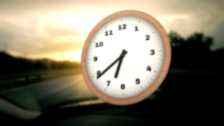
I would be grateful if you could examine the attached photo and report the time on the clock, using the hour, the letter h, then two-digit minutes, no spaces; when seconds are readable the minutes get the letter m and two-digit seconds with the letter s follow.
6h39
